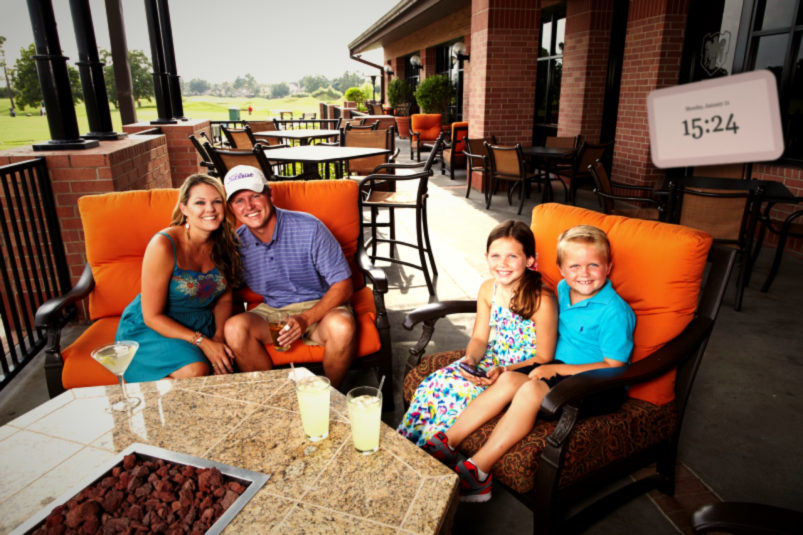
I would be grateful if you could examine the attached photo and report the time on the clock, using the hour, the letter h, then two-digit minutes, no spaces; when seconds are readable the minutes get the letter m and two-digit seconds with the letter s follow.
15h24
